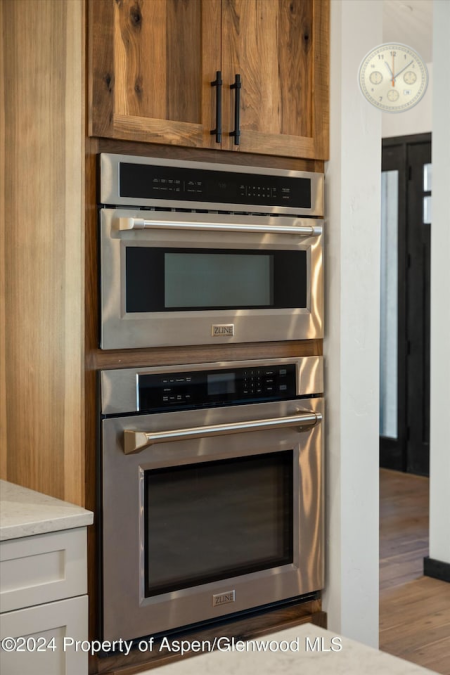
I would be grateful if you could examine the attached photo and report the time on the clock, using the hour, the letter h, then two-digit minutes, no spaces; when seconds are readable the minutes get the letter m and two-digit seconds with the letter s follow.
11h08
